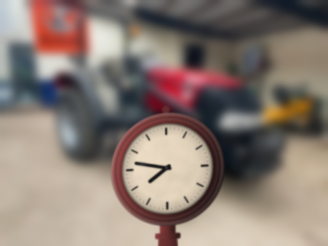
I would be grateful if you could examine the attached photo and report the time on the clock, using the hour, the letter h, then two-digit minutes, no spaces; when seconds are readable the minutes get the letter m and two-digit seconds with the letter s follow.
7h47
